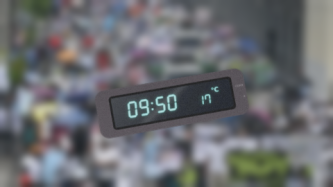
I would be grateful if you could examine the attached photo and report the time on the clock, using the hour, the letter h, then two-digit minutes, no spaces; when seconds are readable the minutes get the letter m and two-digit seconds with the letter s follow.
9h50
